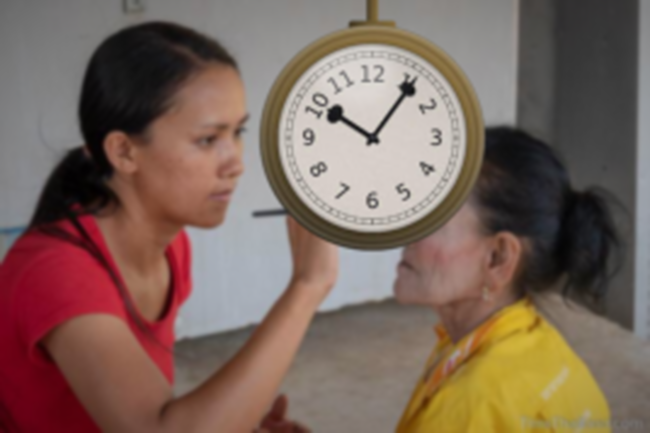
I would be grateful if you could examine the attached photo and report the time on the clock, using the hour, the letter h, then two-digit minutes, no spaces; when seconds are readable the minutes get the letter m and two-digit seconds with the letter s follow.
10h06
